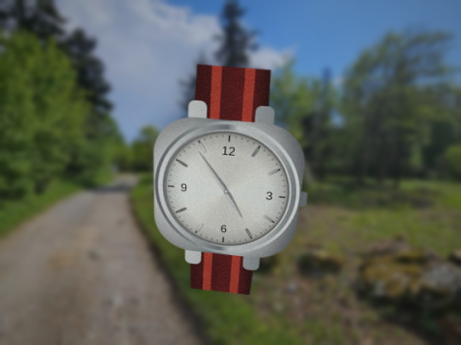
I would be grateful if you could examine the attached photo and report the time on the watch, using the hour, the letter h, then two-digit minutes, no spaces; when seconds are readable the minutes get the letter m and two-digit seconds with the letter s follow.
4h54
